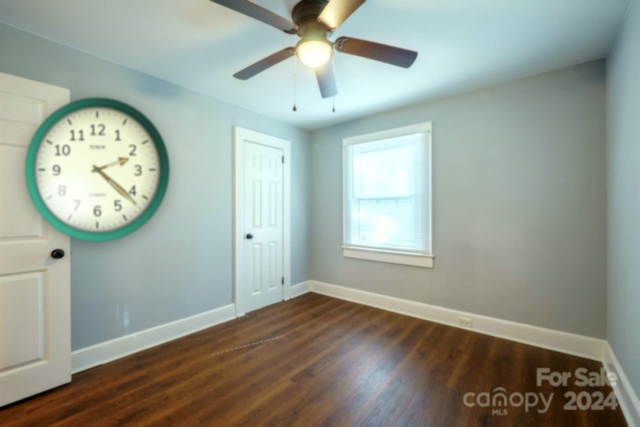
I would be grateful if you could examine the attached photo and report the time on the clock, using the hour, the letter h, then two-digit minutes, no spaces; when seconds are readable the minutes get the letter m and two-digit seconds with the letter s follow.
2h22
